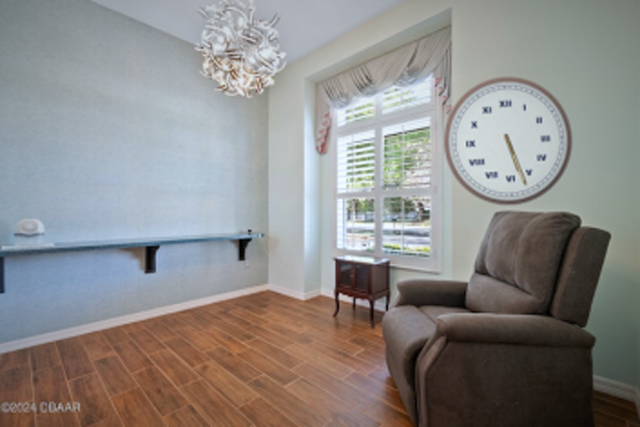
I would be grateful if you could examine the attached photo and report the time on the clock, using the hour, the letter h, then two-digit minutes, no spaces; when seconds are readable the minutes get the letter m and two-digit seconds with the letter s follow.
5h27
